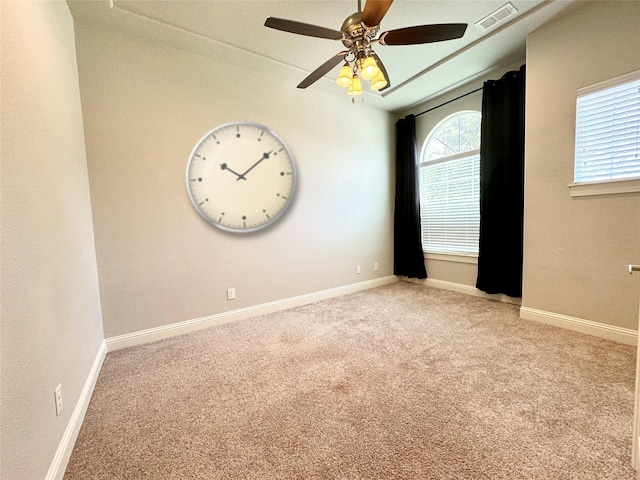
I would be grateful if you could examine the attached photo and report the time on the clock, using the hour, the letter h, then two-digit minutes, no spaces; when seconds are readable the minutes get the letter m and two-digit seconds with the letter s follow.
10h09
